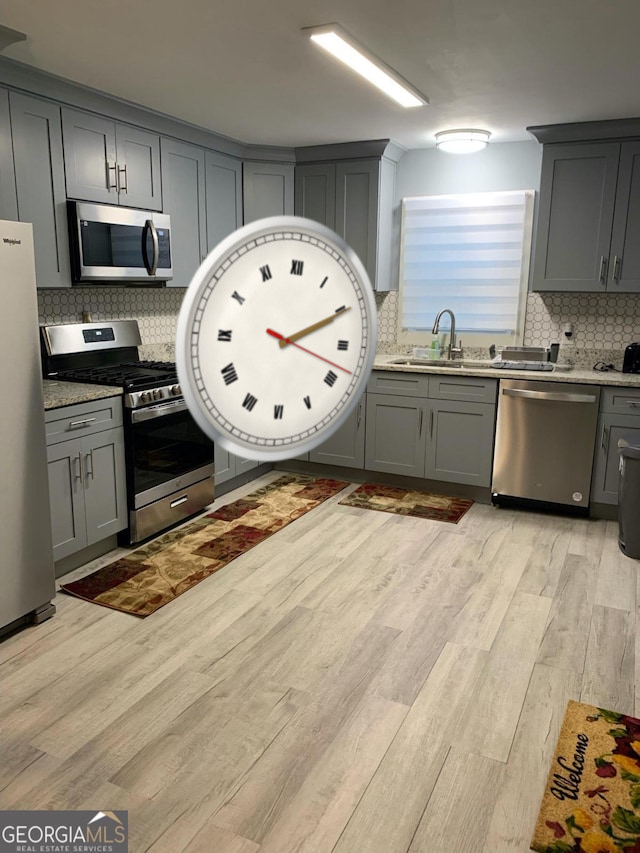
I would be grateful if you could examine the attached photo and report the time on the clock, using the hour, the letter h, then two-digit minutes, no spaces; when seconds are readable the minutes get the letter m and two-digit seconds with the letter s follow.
2h10m18s
